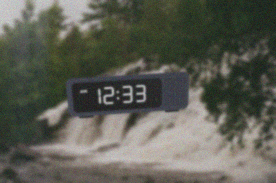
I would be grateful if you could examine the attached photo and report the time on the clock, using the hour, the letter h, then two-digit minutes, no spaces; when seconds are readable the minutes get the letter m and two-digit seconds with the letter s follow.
12h33
